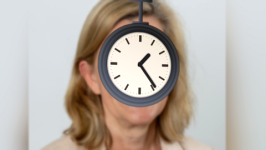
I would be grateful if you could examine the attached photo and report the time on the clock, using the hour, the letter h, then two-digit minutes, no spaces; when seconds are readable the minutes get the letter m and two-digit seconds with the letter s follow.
1h24
